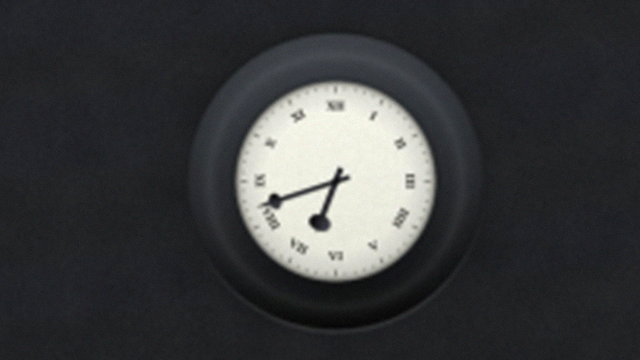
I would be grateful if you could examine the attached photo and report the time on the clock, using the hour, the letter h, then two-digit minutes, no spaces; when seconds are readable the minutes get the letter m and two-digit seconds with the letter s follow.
6h42
